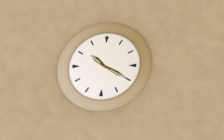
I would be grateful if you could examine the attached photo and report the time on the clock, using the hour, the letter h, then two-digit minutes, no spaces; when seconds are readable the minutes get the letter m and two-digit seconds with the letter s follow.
10h20
